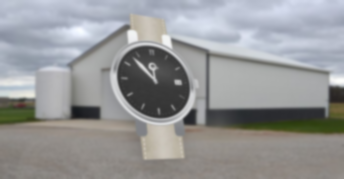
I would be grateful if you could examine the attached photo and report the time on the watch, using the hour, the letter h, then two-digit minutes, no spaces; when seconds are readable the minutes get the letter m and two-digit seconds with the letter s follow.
11h53
